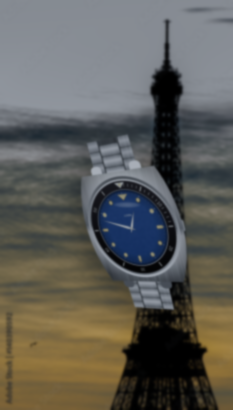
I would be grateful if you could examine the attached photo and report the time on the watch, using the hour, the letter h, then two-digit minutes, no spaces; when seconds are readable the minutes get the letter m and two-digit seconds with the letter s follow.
12h48
